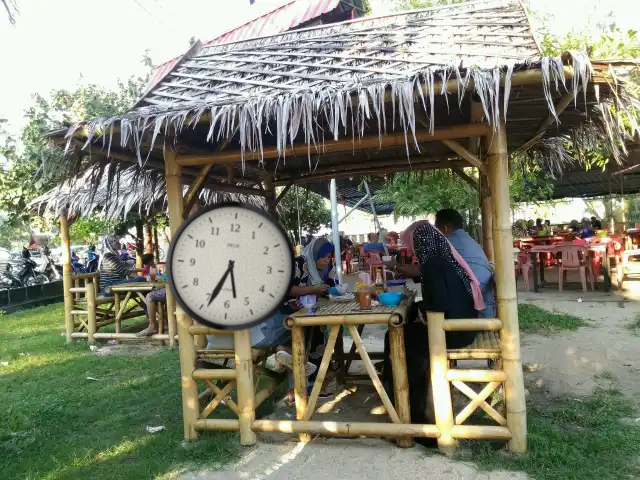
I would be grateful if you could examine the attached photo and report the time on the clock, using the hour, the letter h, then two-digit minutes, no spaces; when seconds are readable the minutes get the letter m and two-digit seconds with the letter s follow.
5h34
